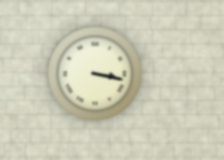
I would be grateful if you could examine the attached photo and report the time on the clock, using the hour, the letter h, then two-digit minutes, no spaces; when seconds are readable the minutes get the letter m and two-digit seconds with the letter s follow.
3h17
